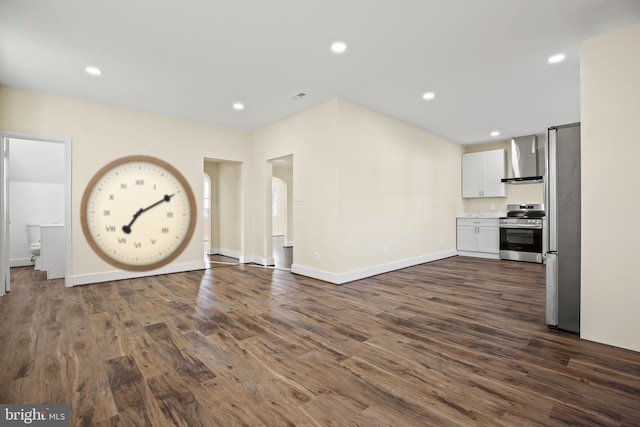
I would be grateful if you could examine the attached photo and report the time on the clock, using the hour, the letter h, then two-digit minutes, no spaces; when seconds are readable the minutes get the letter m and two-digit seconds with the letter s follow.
7h10
